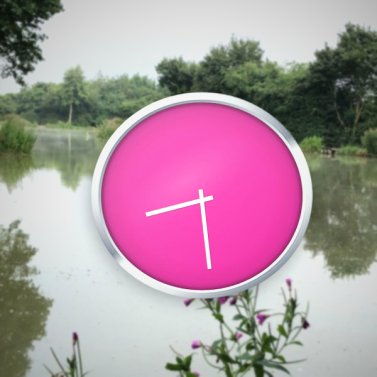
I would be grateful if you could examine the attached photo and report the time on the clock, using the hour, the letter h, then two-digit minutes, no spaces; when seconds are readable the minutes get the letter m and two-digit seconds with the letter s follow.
8h29
